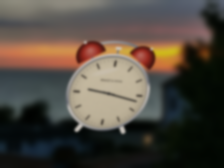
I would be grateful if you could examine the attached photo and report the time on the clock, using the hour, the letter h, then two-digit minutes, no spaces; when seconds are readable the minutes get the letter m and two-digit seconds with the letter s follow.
9h17
